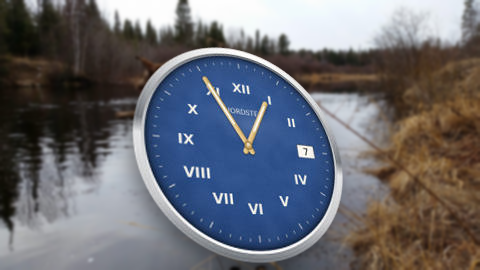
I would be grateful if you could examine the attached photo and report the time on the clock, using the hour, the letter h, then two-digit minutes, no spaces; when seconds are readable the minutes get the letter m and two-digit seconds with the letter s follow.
12h55
